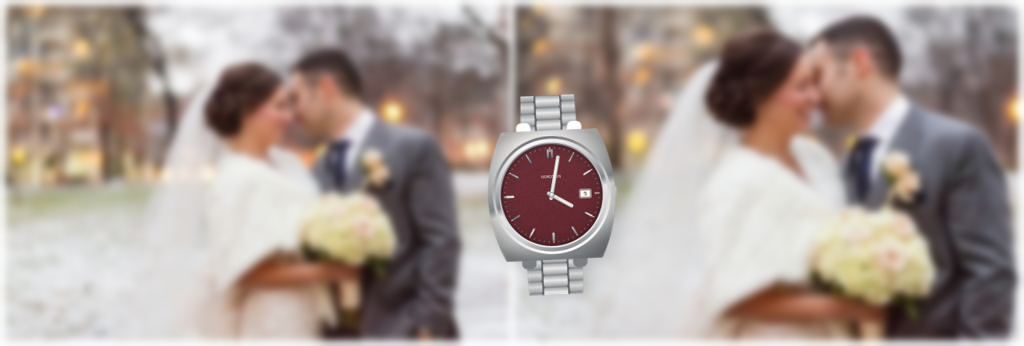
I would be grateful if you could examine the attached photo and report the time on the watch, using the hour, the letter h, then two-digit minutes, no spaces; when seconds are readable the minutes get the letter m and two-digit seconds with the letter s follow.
4h02
